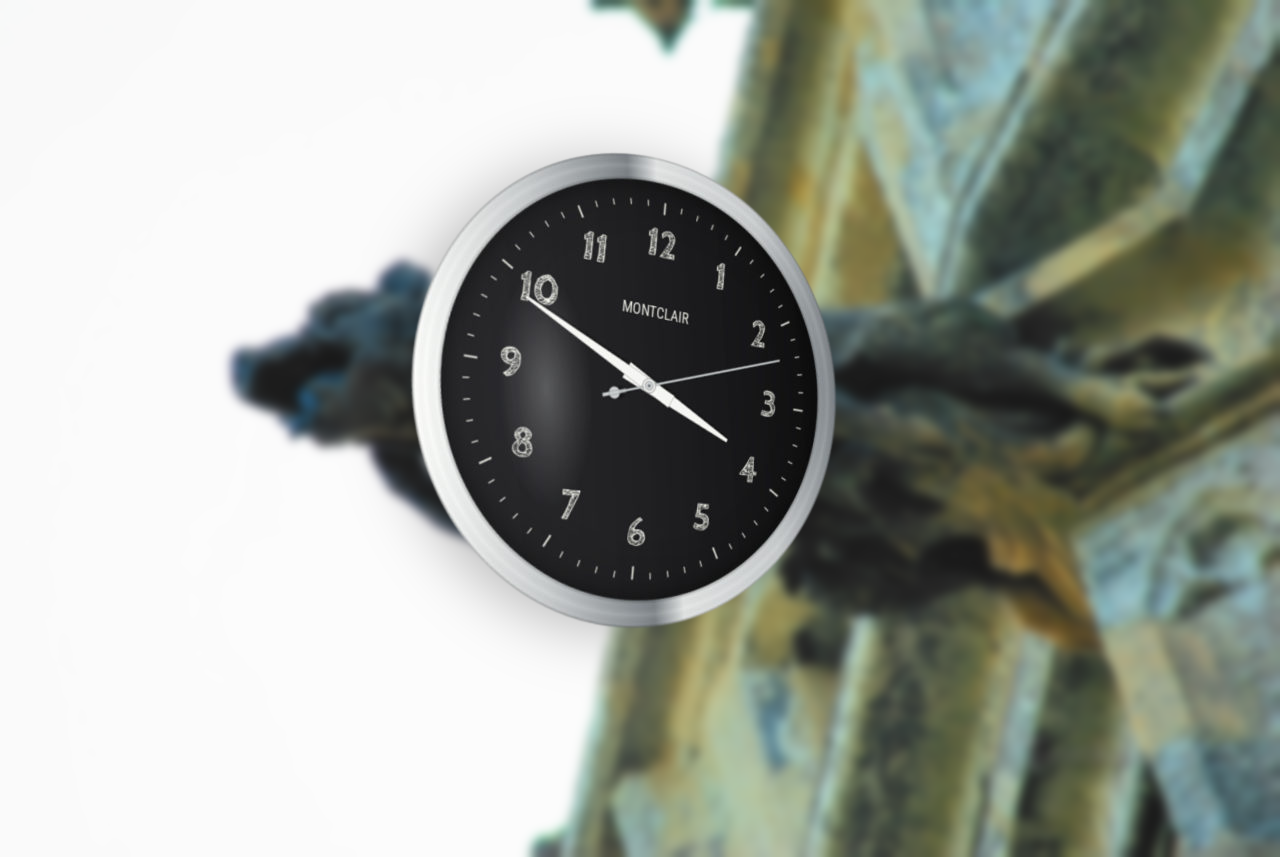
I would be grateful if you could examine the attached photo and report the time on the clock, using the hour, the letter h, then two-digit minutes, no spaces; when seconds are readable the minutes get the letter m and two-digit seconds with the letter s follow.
3h49m12s
